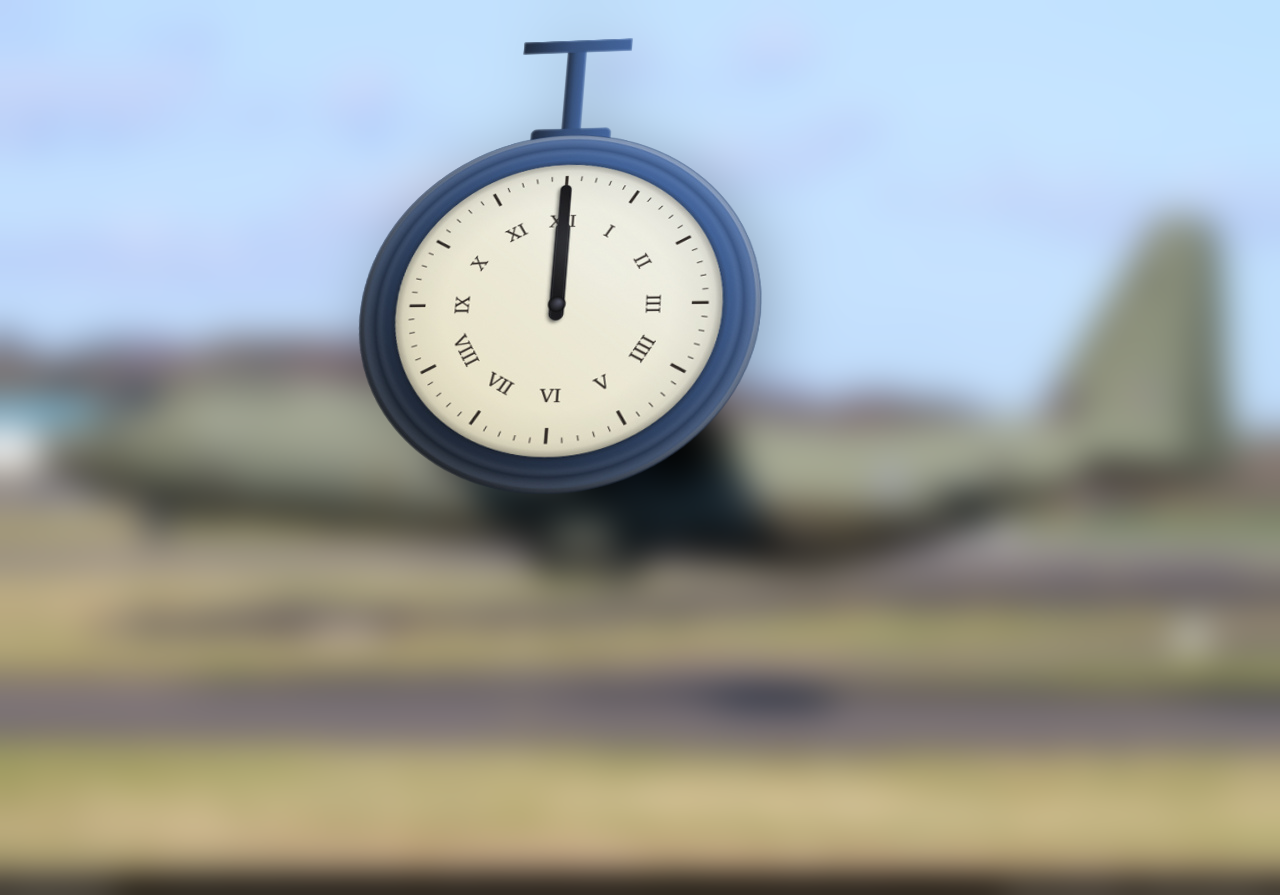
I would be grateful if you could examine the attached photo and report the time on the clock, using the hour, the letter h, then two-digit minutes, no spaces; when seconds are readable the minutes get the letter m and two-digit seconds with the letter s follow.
12h00
